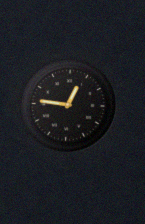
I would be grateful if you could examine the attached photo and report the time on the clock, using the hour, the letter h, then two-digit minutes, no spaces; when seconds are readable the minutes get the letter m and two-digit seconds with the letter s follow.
12h46
